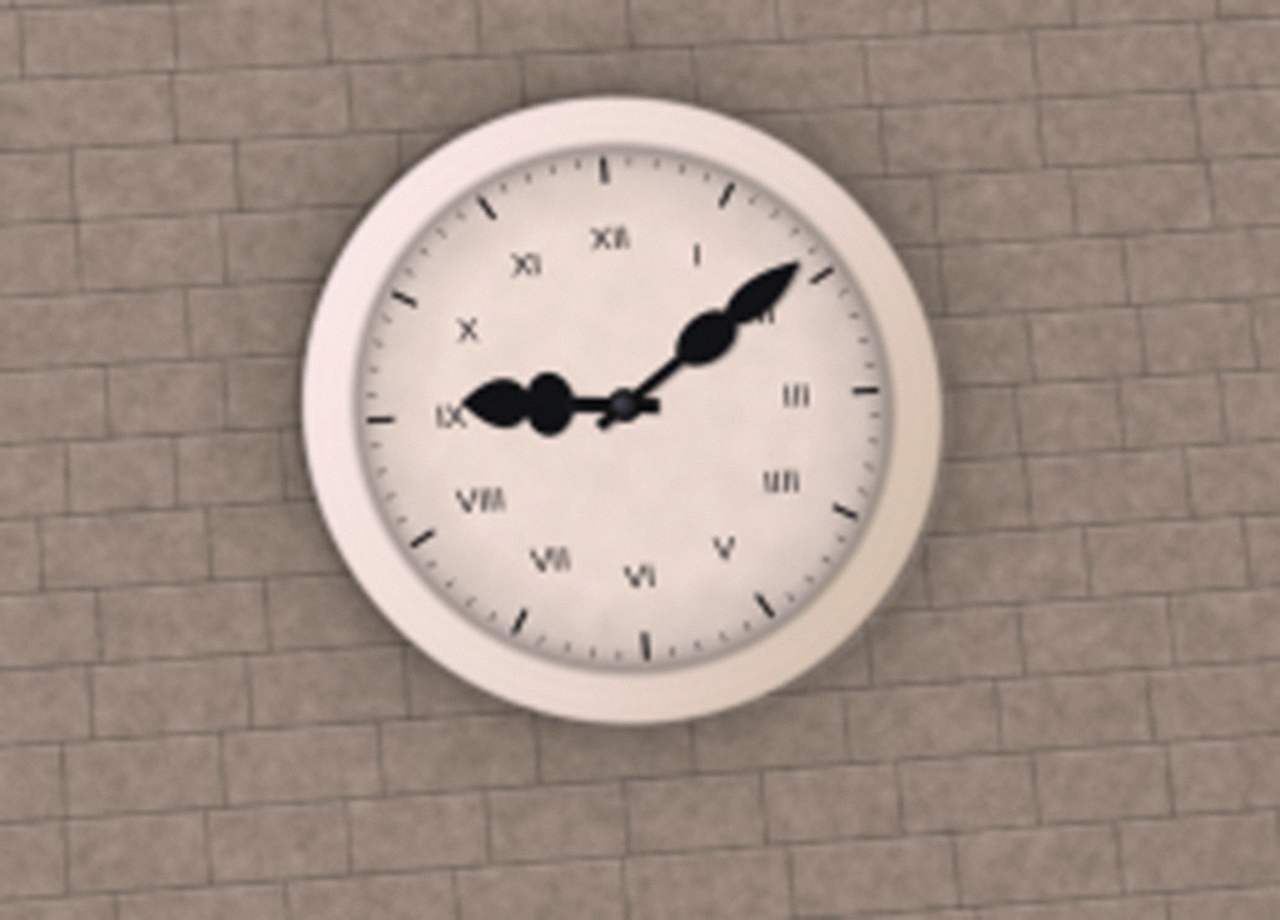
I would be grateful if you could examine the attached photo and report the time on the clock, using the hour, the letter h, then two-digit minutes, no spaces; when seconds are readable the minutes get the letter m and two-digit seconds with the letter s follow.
9h09
